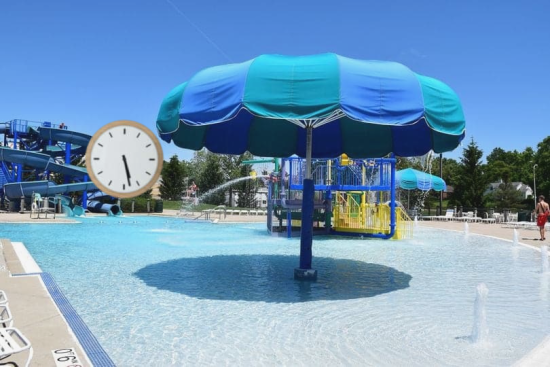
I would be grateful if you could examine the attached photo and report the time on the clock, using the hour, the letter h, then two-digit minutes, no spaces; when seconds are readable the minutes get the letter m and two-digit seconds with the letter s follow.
5h28
